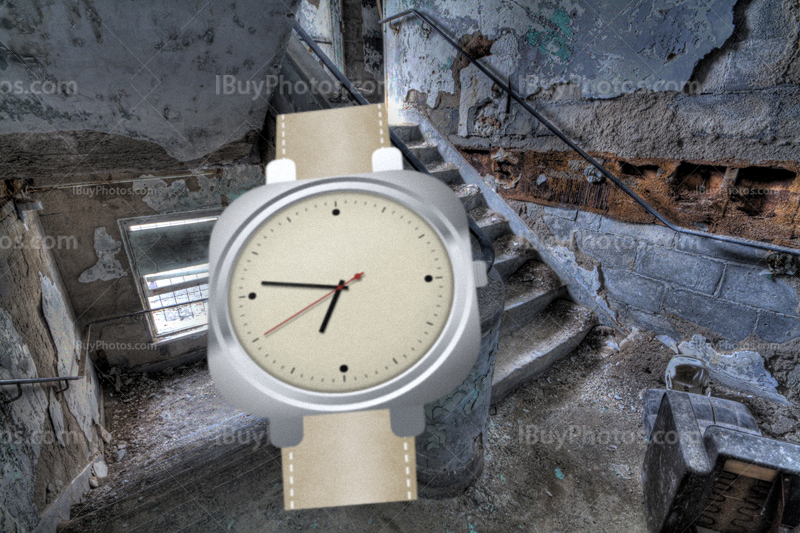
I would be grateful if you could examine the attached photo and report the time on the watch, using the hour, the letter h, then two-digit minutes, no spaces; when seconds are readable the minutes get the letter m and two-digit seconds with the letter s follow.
6h46m40s
